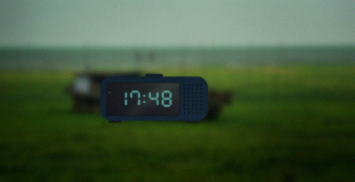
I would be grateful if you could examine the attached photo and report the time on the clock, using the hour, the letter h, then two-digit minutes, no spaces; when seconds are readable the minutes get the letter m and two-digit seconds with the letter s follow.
17h48
